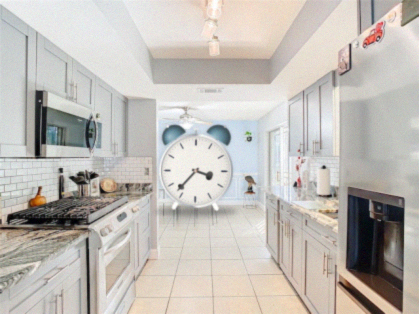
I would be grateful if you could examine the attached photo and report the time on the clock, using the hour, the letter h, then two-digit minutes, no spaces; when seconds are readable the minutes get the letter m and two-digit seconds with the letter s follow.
3h37
